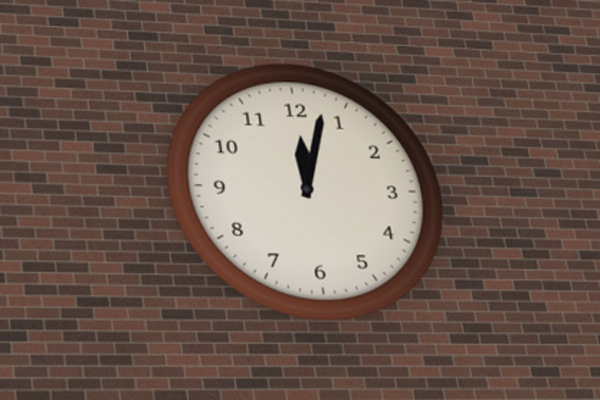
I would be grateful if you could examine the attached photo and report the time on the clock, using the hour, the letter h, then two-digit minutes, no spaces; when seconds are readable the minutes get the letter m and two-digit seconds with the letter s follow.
12h03
